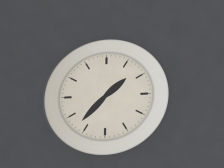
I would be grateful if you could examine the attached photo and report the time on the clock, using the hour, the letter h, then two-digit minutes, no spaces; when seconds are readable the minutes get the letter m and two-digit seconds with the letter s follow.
1h37
